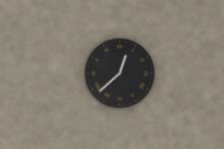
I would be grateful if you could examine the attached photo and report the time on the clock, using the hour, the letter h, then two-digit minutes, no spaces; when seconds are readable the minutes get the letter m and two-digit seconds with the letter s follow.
12h38
